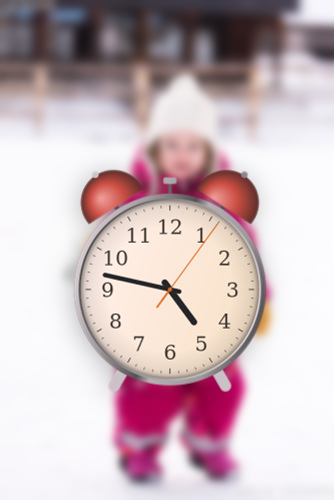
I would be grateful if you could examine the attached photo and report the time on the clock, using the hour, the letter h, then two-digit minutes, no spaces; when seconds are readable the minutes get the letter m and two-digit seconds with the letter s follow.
4h47m06s
